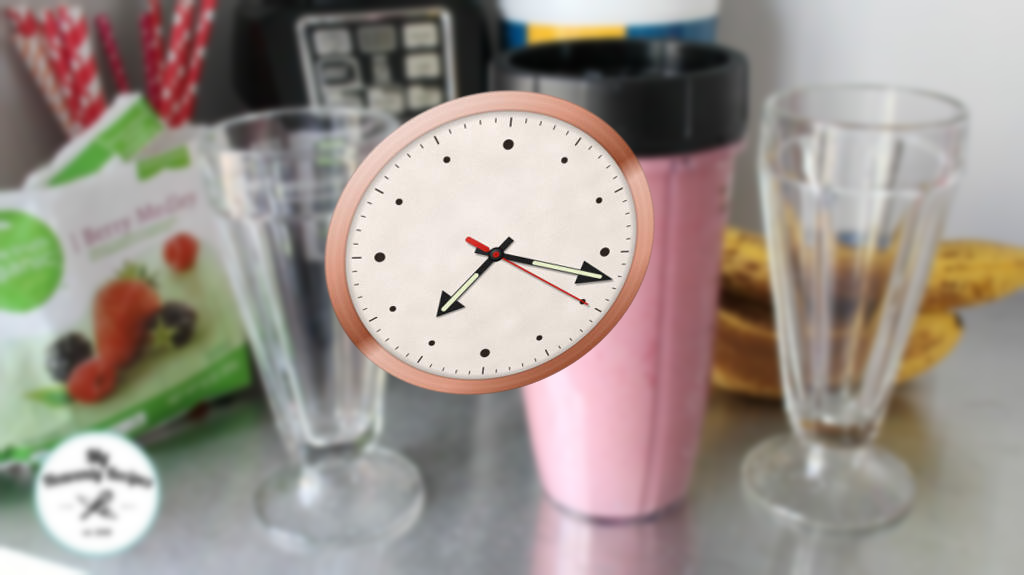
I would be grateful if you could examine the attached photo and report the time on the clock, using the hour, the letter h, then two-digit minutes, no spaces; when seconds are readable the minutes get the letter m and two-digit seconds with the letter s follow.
7h17m20s
